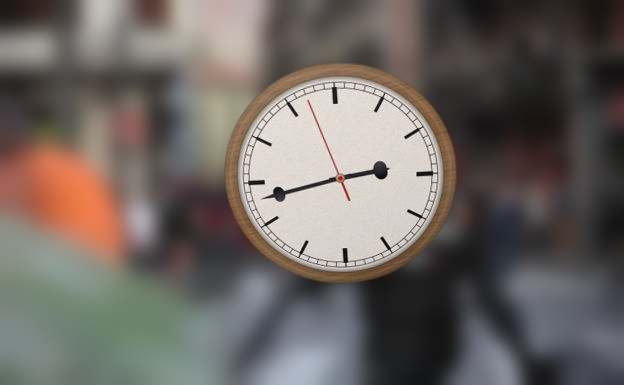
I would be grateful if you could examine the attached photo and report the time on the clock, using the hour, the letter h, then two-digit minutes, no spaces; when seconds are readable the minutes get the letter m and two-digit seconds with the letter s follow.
2h42m57s
